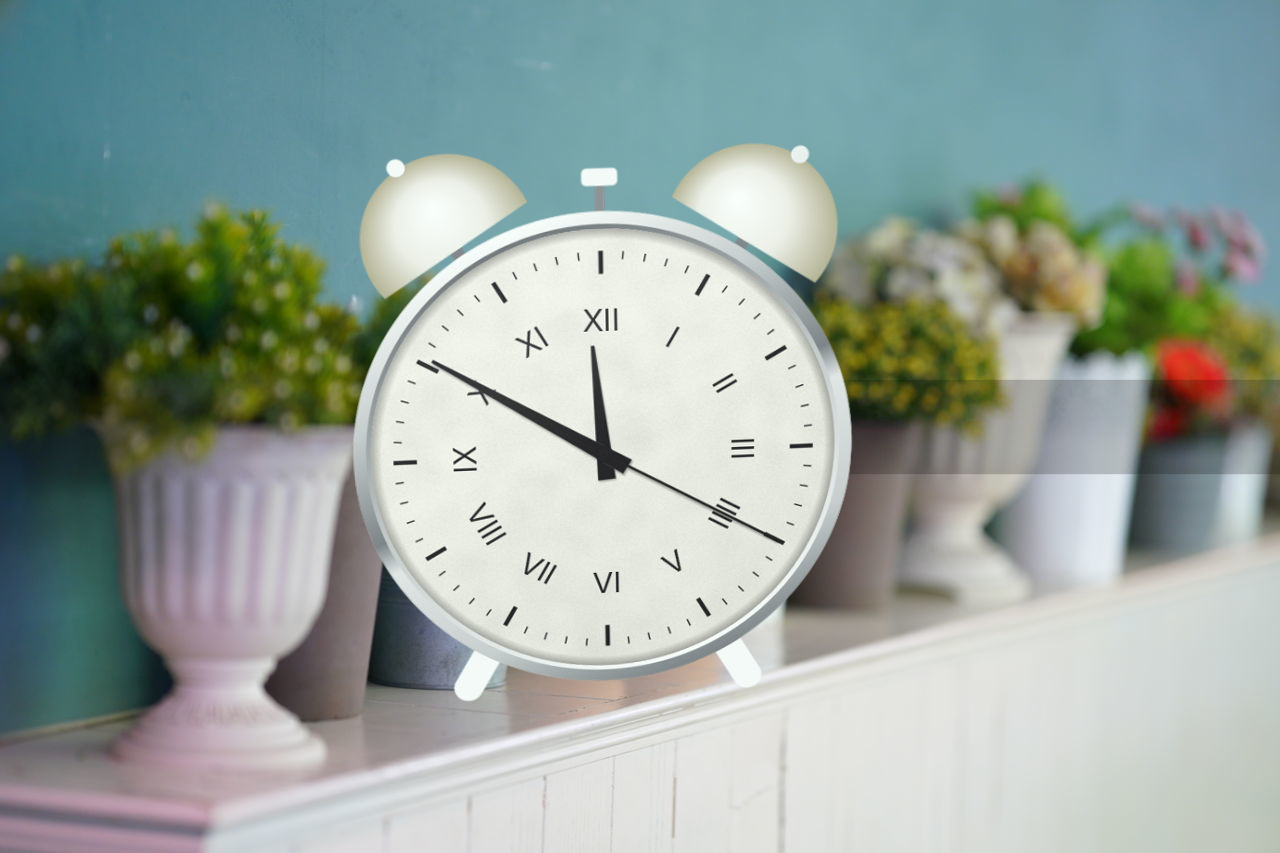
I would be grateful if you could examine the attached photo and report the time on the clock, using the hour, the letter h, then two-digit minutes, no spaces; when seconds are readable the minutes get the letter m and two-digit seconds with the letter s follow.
11h50m20s
